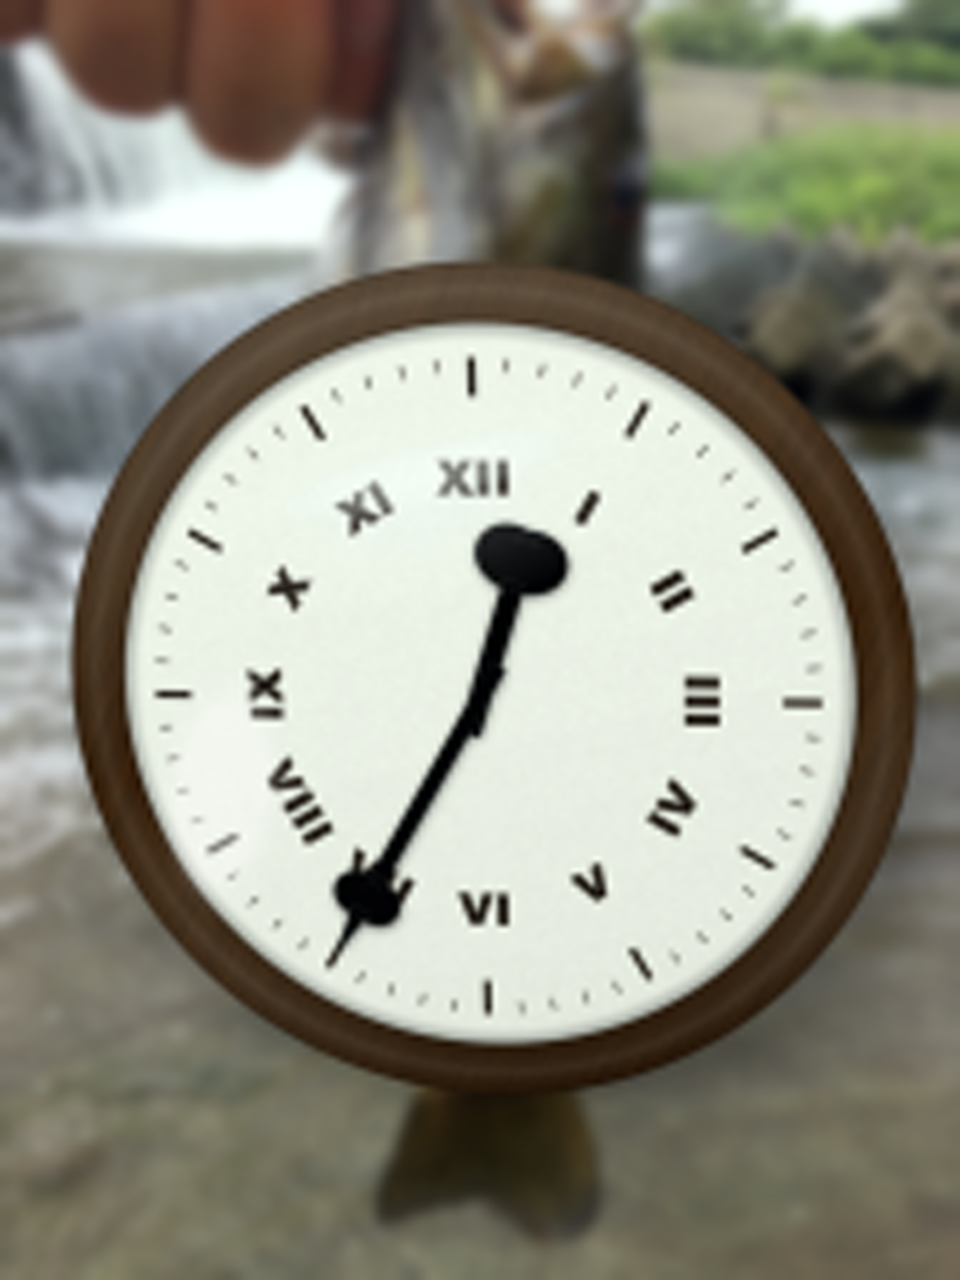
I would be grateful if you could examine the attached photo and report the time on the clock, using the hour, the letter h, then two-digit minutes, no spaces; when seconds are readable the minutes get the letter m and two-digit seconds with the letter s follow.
12h35
